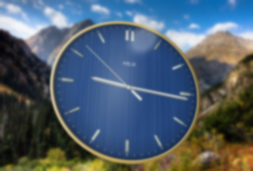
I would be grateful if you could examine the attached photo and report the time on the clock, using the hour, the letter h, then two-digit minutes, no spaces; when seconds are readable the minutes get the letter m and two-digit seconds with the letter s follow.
9h15m52s
